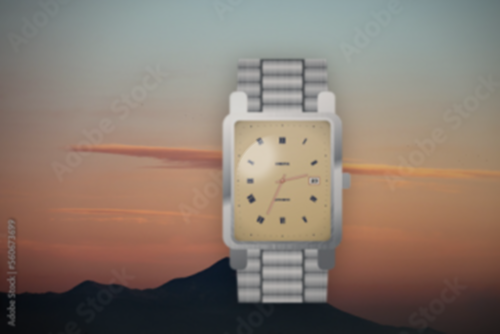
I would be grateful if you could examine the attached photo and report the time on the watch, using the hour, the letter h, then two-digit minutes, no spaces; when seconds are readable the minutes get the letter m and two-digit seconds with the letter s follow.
2h34
